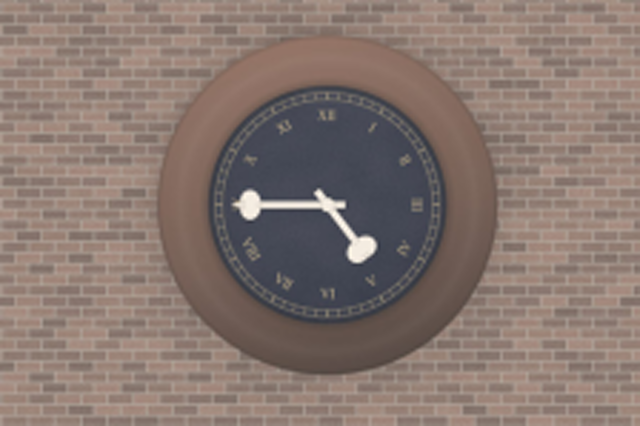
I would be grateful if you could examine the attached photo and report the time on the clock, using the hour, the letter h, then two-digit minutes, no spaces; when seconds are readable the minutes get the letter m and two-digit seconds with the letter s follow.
4h45
